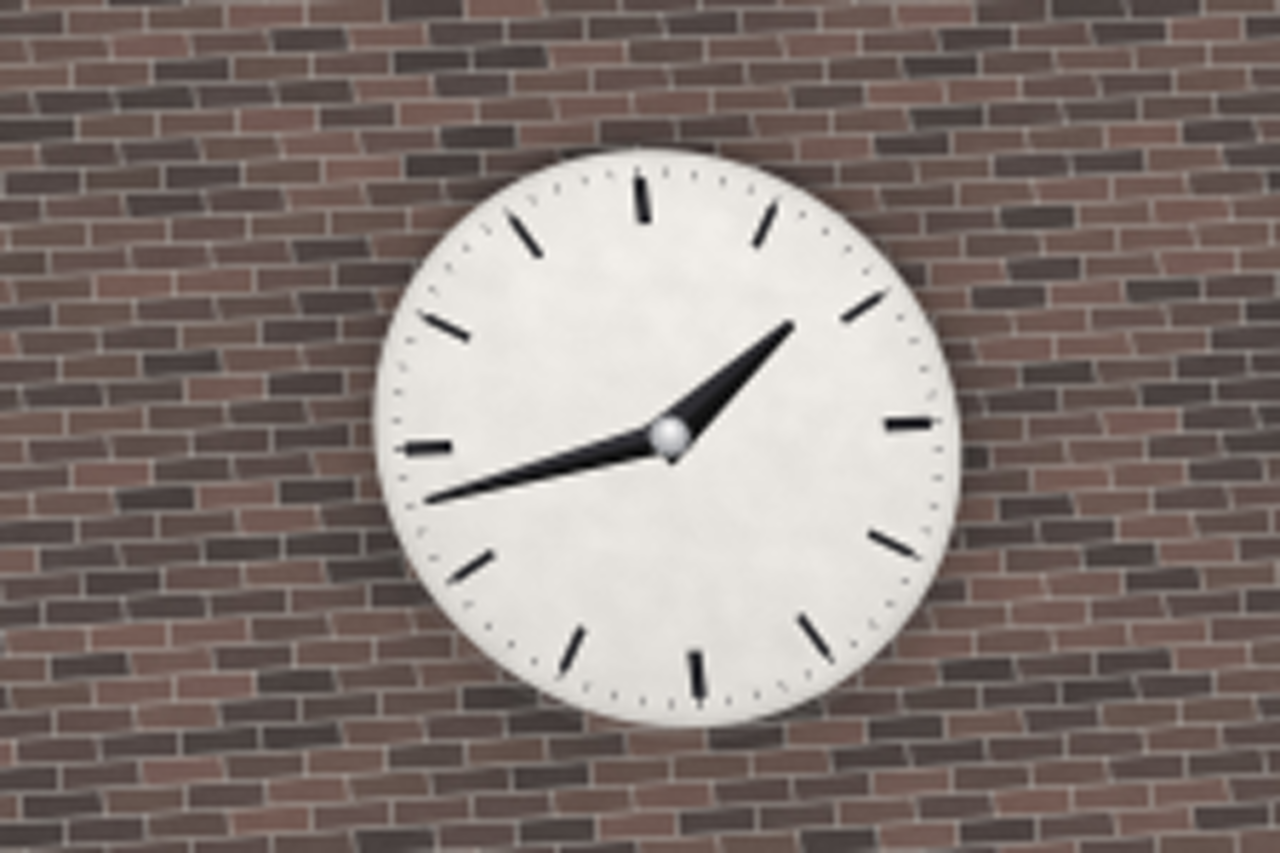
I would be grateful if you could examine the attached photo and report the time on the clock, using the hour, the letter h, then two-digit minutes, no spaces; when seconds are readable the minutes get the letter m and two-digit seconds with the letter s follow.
1h43
